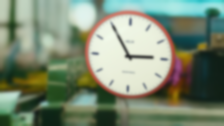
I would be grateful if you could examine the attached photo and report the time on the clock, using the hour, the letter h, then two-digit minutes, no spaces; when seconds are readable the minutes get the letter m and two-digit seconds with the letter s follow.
2h55
